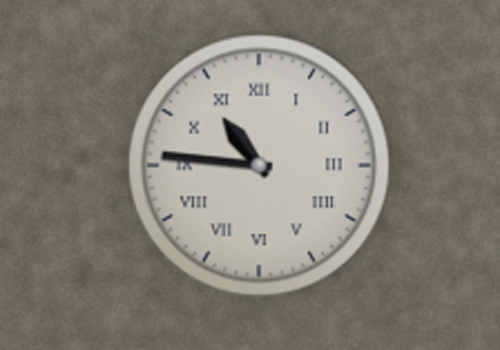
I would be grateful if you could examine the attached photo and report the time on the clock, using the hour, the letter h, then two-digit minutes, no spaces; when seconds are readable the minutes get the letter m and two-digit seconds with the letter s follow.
10h46
